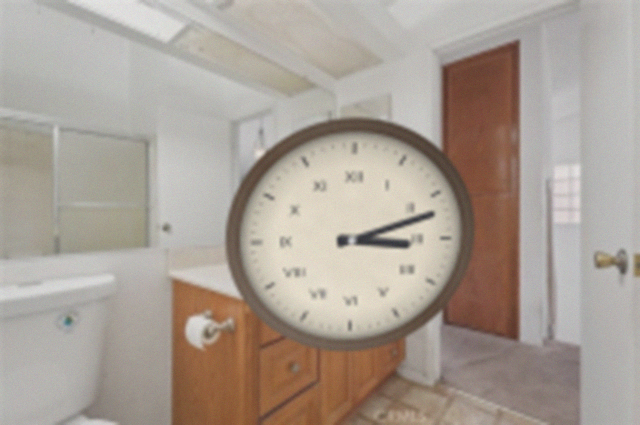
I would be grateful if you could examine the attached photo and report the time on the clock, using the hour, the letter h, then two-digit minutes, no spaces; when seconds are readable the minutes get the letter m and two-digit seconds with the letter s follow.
3h12
